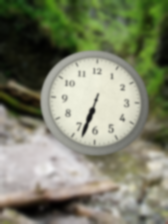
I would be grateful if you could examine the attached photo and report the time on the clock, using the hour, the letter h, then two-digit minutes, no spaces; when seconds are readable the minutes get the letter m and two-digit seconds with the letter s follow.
6h33
